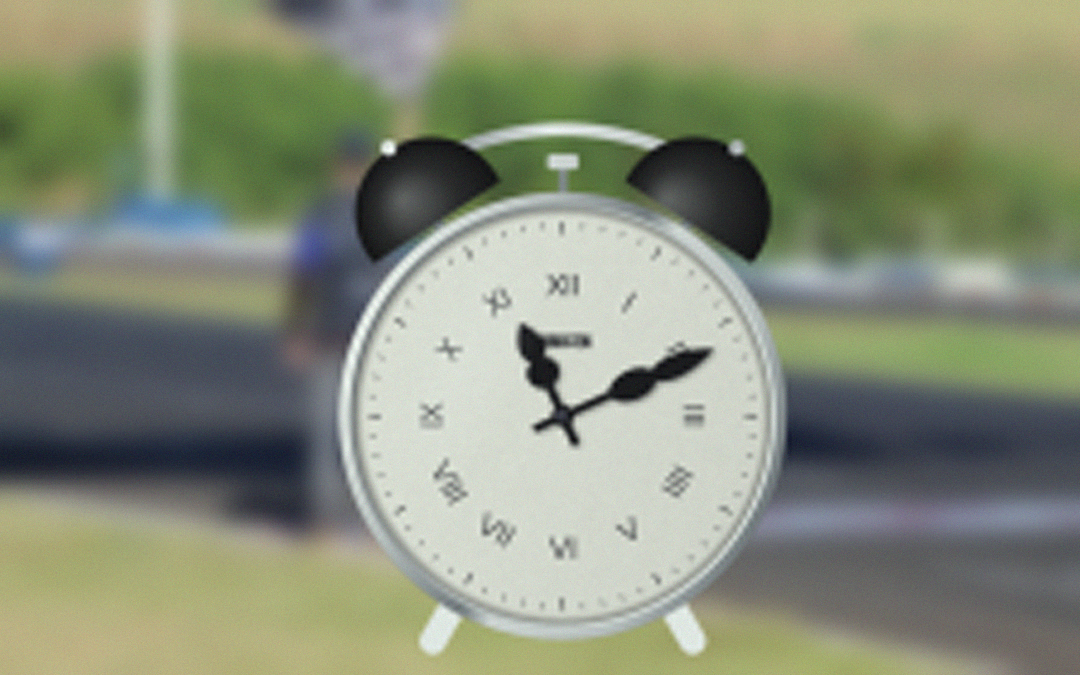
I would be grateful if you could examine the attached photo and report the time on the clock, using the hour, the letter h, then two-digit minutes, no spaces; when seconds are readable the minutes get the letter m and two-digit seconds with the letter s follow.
11h11
